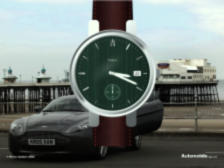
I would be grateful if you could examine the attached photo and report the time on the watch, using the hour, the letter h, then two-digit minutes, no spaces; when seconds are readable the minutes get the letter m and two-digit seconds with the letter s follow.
3h19
